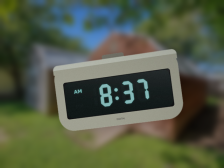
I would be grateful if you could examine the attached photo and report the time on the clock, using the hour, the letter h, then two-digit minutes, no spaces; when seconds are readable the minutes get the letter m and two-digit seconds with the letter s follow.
8h37
